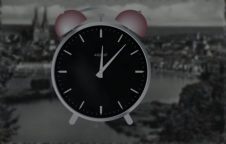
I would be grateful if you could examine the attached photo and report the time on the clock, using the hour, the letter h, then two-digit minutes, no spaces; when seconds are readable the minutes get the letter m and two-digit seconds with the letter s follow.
12h07
